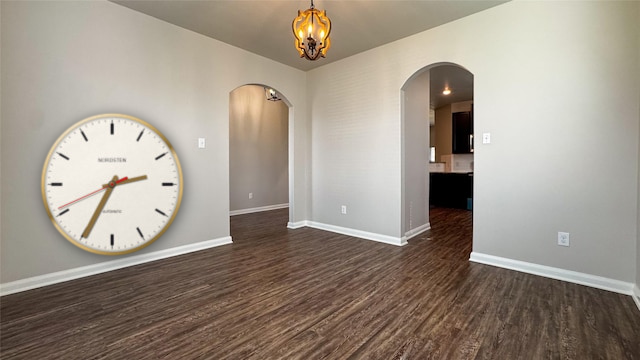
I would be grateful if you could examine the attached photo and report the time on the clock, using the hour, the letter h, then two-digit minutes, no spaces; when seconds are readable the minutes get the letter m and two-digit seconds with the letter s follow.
2h34m41s
